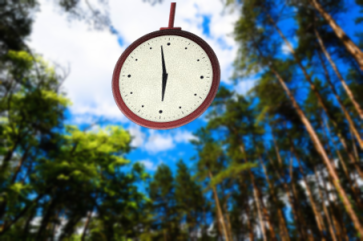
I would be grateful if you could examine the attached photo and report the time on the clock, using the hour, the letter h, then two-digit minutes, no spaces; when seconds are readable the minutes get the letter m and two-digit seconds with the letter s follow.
5h58
